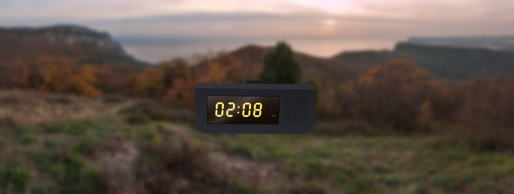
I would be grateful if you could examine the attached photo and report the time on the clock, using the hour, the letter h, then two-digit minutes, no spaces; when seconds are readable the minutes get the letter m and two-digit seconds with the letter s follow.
2h08
